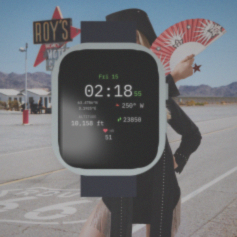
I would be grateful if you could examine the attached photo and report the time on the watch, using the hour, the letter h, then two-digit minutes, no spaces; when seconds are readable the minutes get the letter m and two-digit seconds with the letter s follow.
2h18
